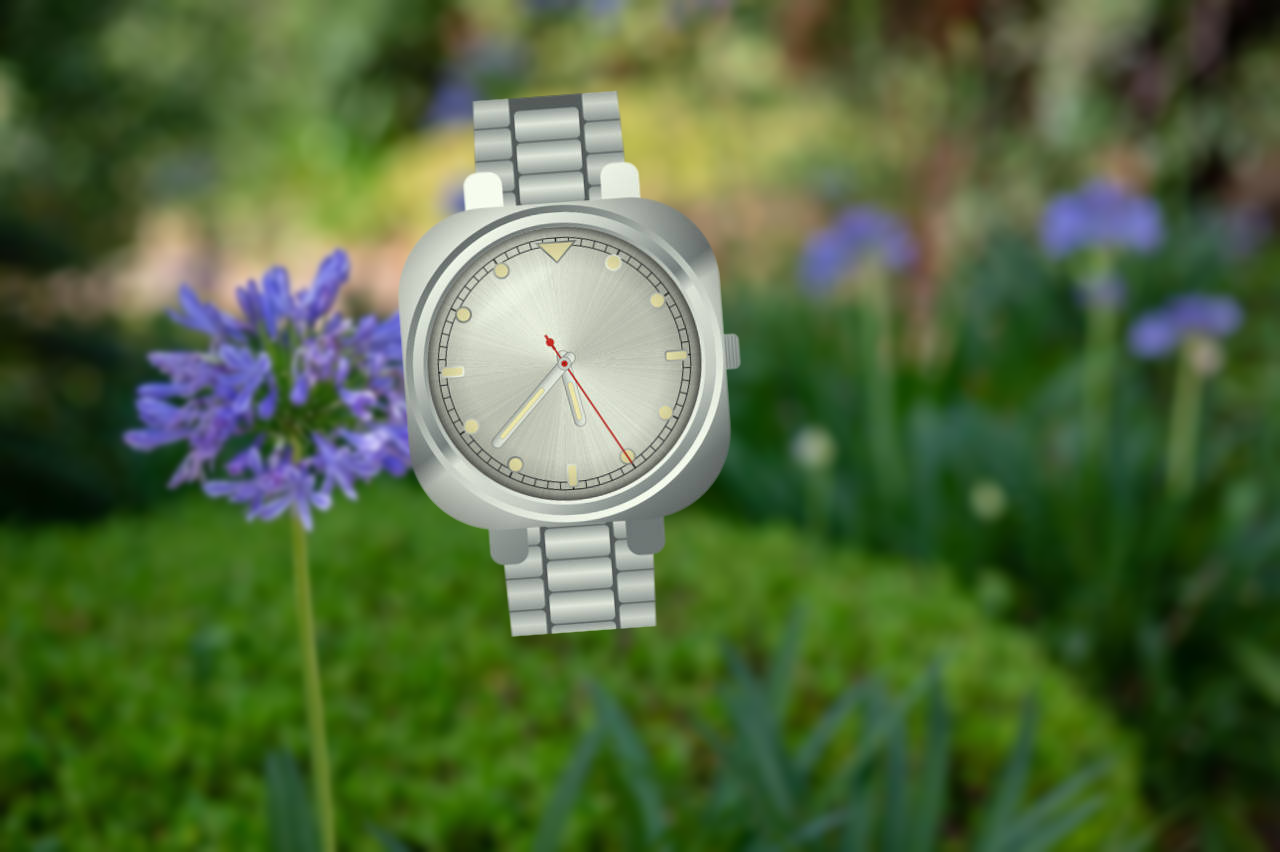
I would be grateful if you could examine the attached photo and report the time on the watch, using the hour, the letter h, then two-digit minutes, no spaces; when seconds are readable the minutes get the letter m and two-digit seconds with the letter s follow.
5h37m25s
